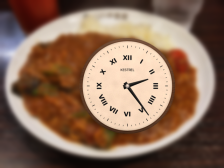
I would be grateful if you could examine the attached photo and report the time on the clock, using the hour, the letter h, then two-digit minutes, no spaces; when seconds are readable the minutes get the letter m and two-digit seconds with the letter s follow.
2h24
